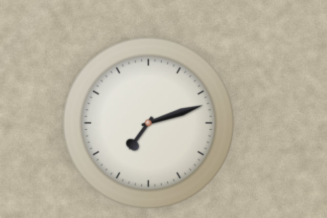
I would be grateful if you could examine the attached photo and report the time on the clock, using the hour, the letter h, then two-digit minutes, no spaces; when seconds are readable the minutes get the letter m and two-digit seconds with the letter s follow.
7h12
